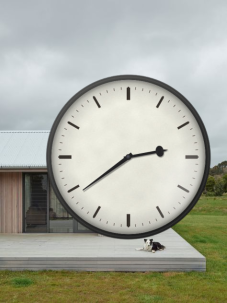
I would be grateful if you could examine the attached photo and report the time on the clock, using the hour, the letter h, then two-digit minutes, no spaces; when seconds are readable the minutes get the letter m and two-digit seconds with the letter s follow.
2h39
